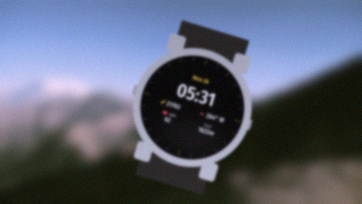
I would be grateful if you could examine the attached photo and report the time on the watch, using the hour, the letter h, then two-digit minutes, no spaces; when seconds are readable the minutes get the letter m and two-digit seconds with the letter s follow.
5h31
